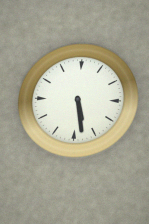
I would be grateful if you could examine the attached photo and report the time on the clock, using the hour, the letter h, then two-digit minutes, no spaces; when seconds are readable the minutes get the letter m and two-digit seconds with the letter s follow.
5h28
